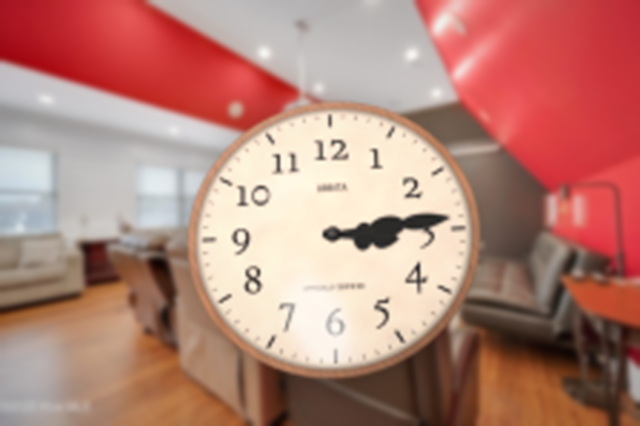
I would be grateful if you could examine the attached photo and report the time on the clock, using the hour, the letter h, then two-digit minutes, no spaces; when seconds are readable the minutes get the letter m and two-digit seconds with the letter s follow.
3h14
